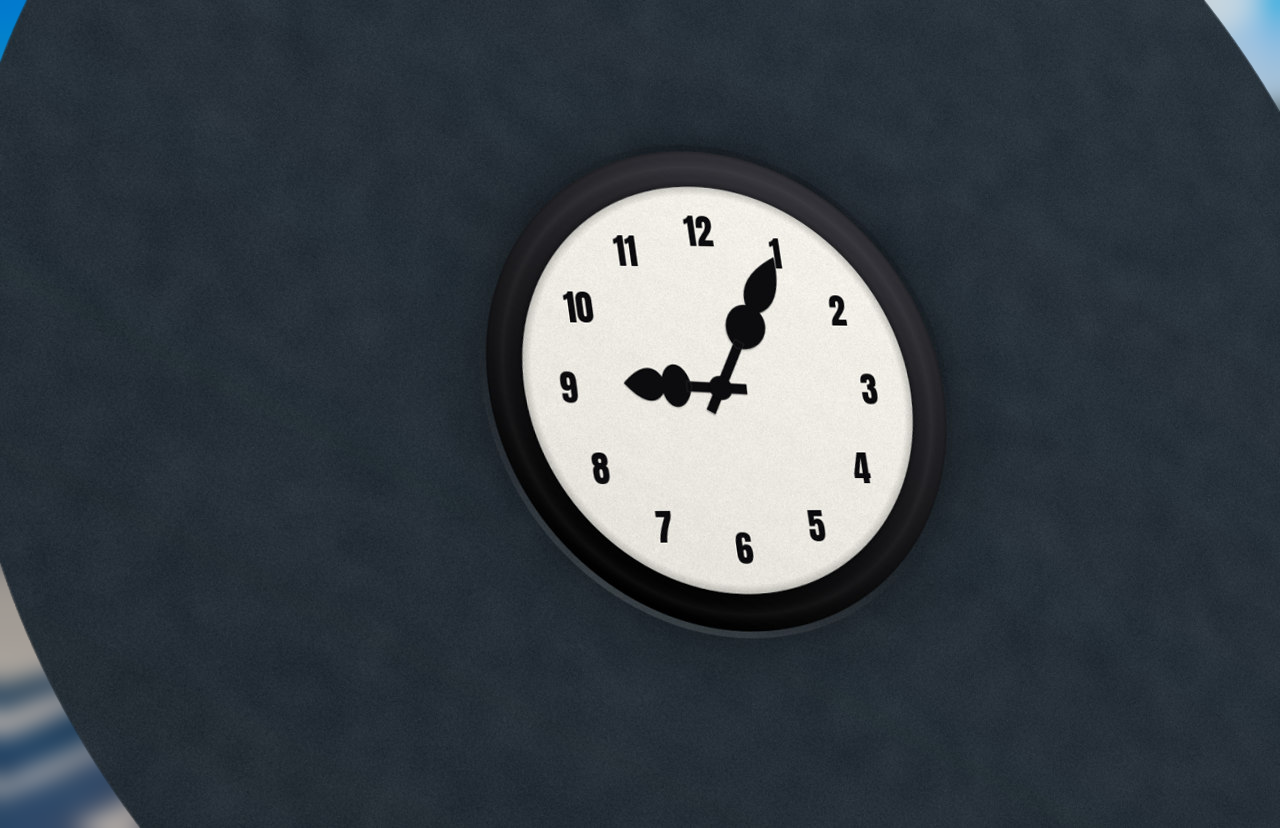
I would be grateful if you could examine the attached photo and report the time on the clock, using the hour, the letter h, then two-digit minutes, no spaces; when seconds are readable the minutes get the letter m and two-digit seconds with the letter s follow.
9h05
